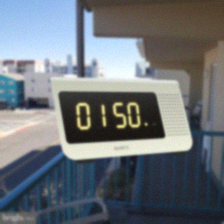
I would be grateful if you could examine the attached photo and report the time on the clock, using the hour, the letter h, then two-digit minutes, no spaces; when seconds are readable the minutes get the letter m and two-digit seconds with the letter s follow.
1h50
